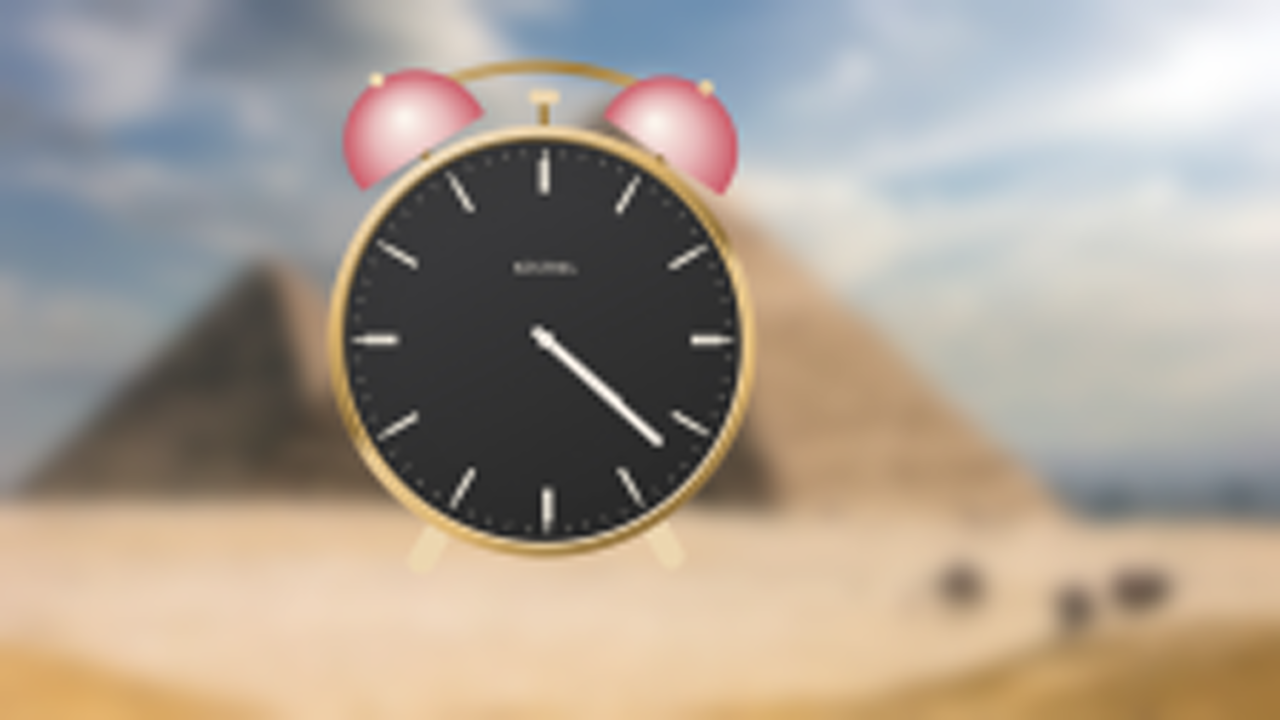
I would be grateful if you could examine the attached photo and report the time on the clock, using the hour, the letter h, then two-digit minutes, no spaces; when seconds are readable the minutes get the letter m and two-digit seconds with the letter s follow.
4h22
